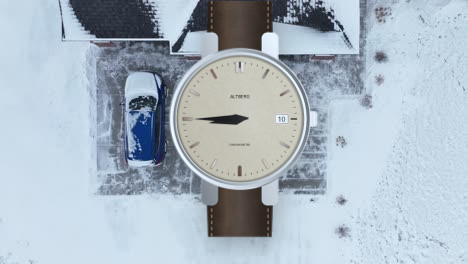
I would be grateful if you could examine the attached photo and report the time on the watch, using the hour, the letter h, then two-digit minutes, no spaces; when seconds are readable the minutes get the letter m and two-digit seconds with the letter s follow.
8h45
